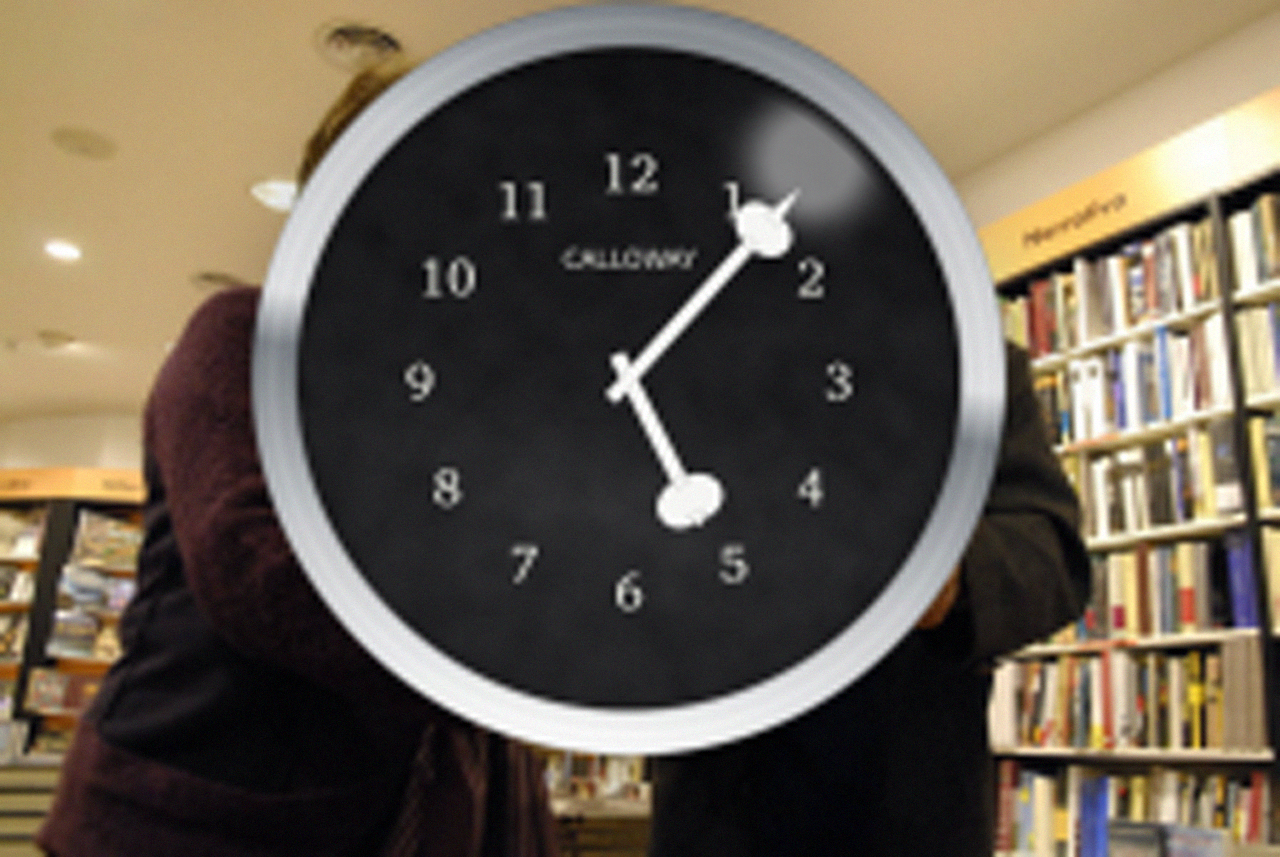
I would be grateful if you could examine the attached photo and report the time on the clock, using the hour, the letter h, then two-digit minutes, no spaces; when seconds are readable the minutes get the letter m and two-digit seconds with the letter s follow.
5h07
